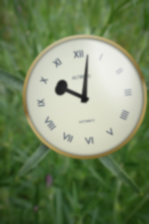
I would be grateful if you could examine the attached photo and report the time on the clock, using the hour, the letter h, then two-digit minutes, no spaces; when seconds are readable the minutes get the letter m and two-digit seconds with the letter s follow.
10h02
